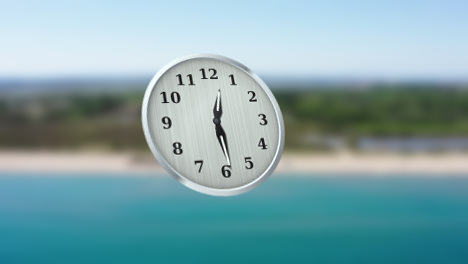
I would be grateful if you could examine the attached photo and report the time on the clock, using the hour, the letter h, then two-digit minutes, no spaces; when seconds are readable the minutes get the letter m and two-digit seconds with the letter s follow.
12h29
